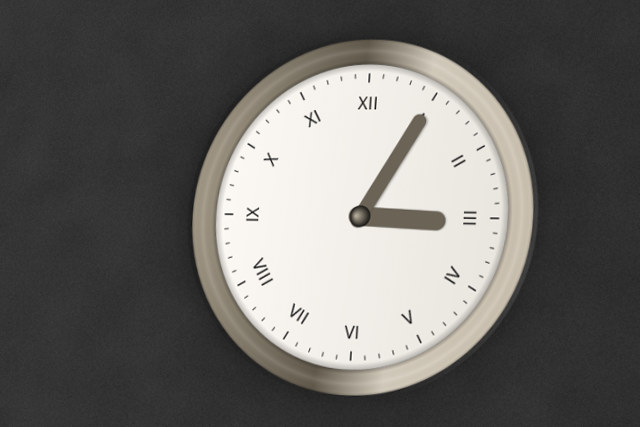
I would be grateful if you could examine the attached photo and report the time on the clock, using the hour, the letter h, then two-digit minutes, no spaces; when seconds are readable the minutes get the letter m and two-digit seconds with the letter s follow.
3h05
